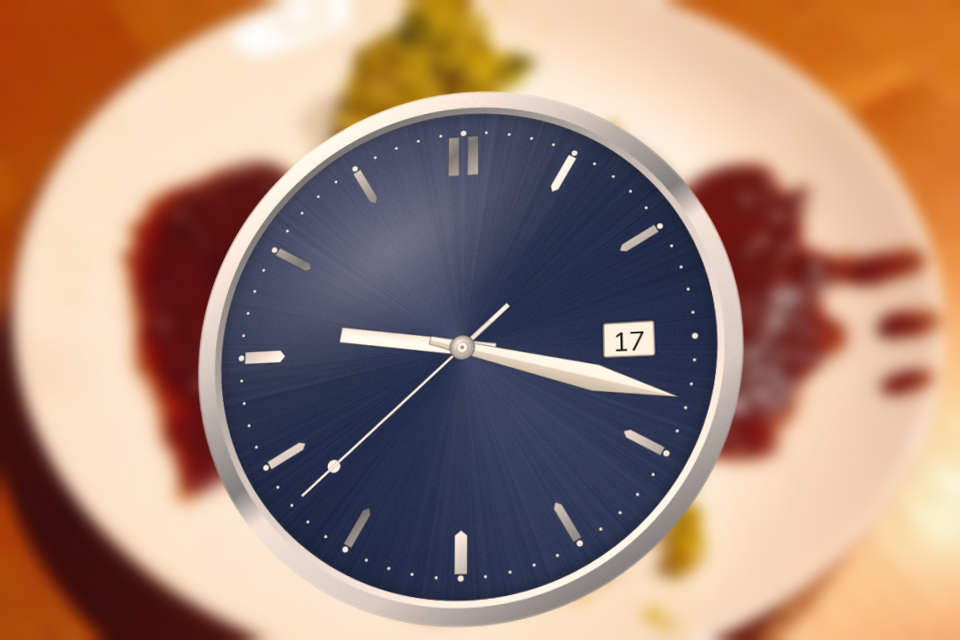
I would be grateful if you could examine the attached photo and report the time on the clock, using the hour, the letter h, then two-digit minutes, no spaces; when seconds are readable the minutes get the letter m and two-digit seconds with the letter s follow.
9h17m38s
